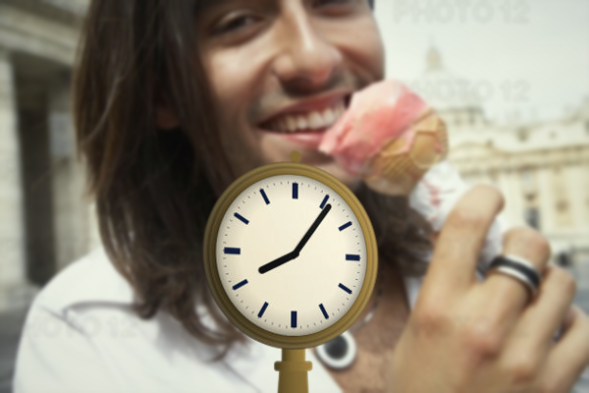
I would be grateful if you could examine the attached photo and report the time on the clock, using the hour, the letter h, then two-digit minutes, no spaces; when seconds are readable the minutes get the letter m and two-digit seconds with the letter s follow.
8h06
